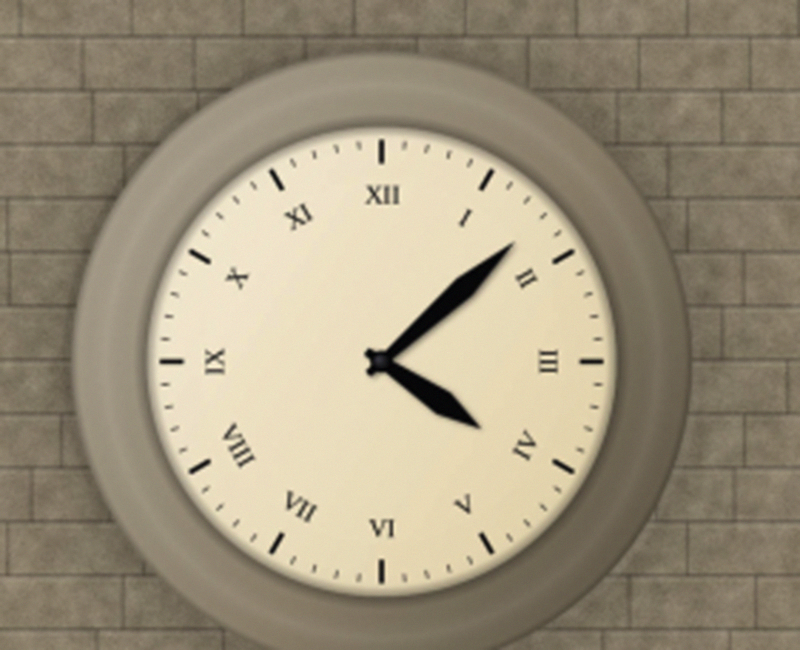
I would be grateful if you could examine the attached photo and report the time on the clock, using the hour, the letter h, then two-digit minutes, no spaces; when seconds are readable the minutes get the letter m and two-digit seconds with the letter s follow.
4h08
